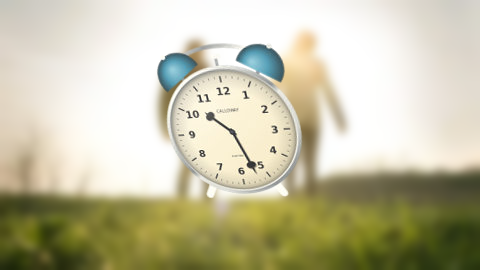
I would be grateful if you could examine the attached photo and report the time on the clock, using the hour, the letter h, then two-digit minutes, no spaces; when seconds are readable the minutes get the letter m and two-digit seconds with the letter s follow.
10h27
